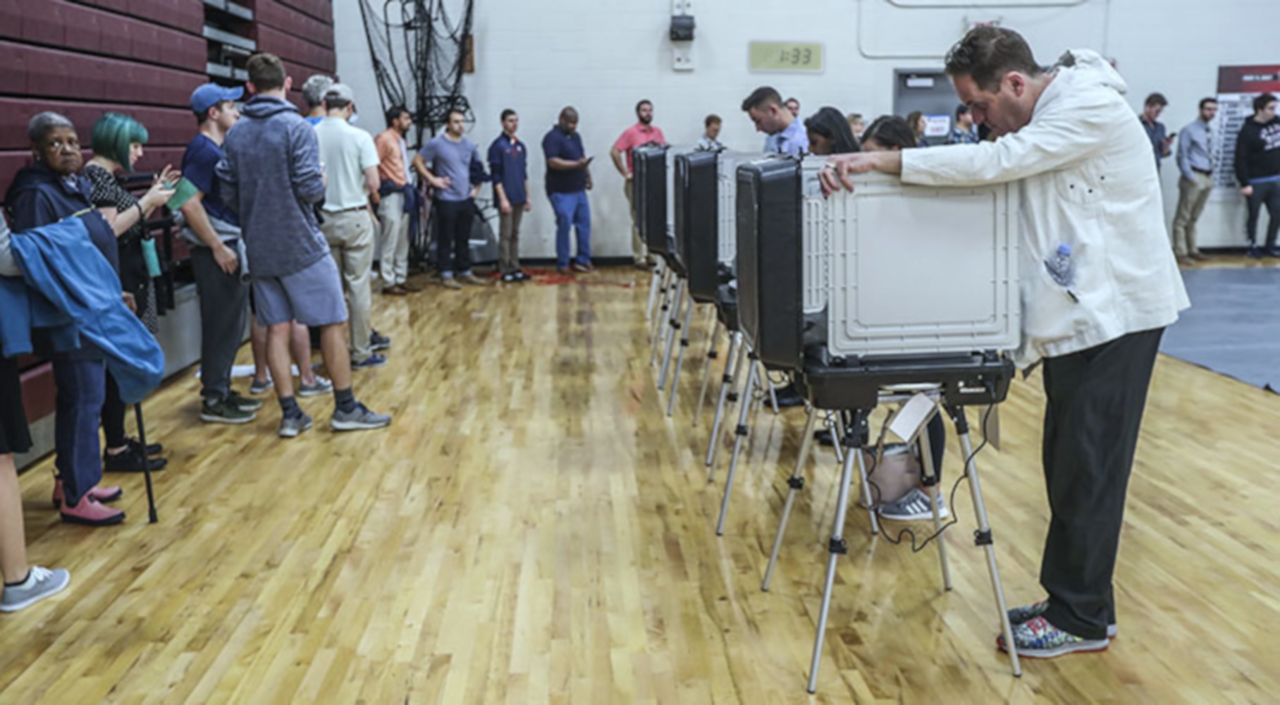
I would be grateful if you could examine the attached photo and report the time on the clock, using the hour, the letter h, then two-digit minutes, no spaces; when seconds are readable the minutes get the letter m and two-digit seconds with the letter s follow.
1h33
